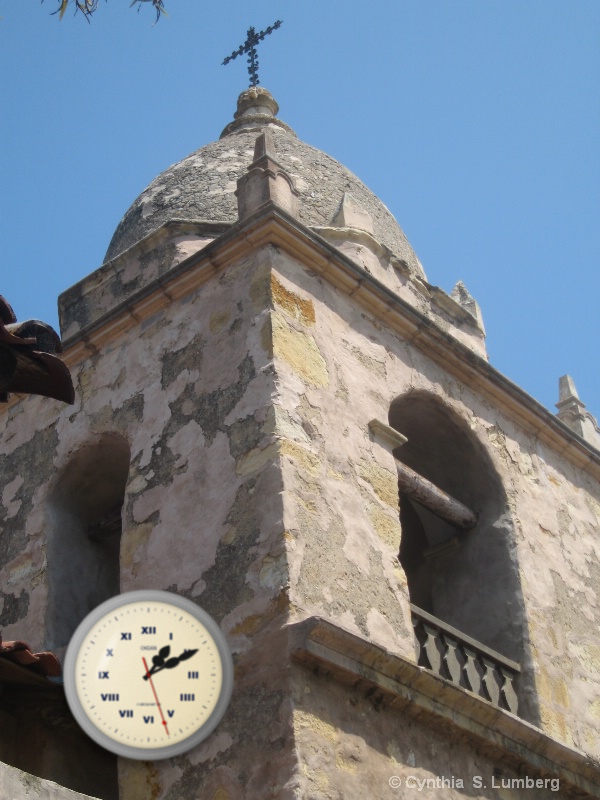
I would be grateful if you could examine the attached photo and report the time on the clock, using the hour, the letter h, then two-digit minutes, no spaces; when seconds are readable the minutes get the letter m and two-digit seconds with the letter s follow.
1h10m27s
